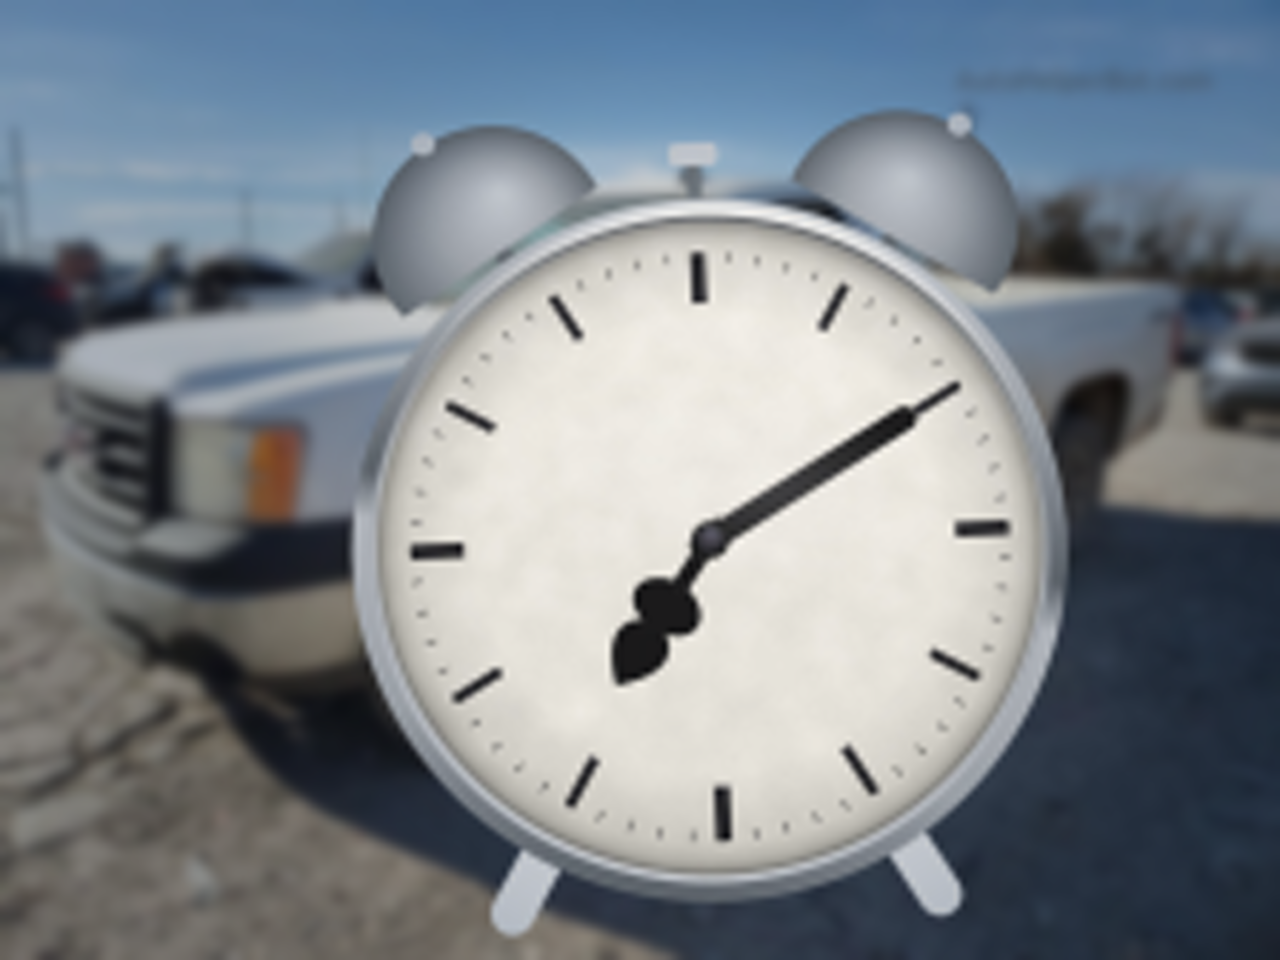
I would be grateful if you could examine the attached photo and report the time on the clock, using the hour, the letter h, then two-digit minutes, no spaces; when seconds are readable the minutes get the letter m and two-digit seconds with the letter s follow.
7h10
